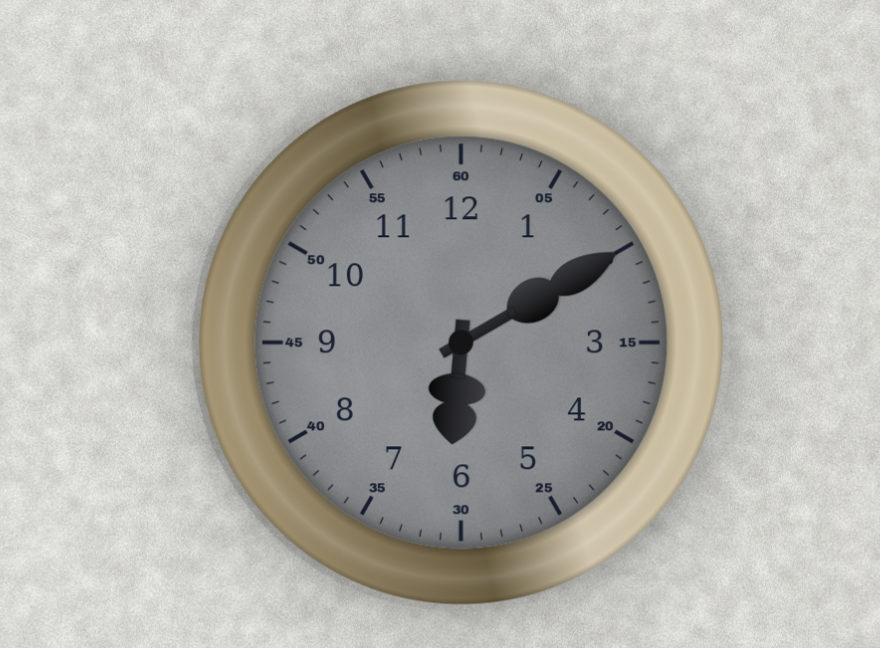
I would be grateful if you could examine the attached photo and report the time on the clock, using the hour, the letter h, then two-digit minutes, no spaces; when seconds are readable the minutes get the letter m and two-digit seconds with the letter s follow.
6h10
